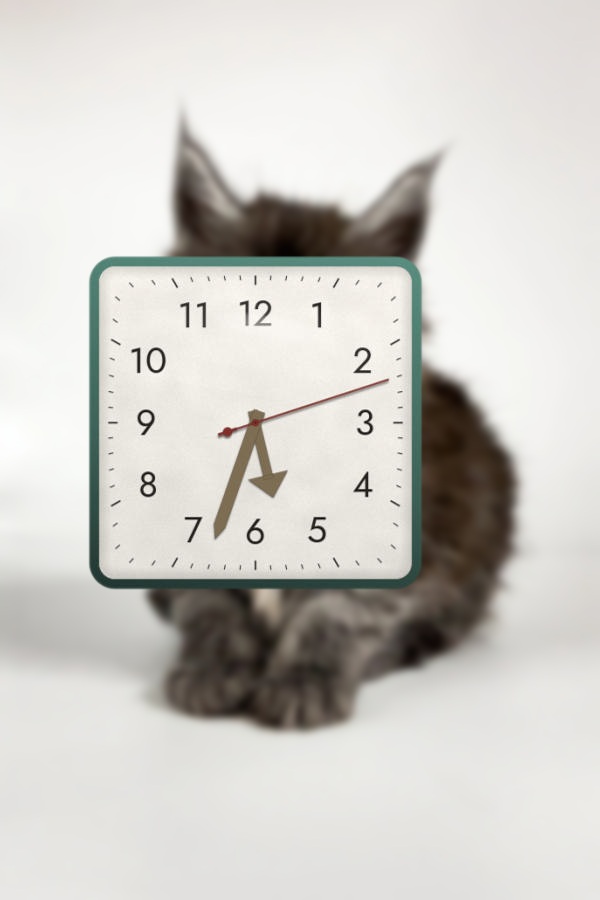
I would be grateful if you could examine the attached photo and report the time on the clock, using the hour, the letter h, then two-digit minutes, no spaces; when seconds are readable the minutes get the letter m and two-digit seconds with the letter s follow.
5h33m12s
